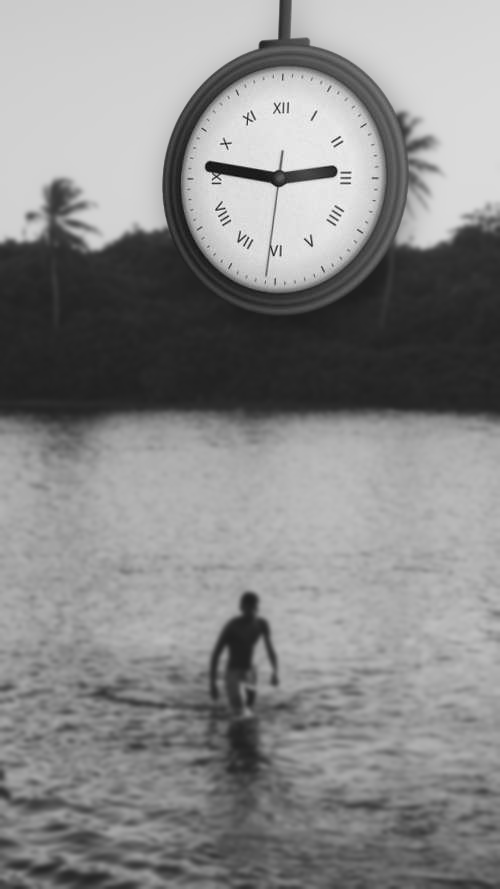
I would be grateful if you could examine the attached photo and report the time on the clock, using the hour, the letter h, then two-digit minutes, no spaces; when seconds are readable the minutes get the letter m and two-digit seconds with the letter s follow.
2h46m31s
